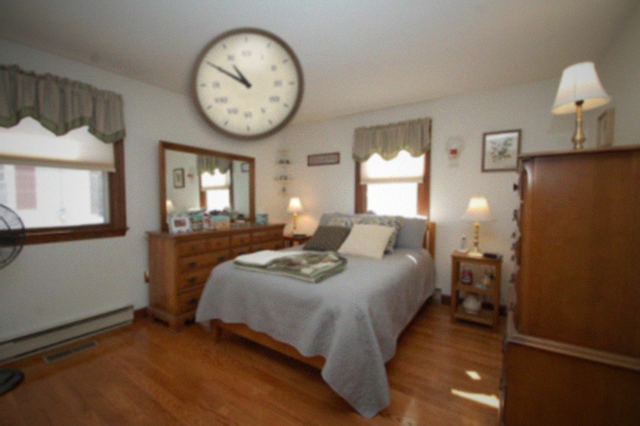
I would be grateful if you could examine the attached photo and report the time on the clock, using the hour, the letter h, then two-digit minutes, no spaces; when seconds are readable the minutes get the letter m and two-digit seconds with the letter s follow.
10h50
